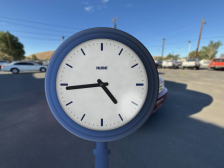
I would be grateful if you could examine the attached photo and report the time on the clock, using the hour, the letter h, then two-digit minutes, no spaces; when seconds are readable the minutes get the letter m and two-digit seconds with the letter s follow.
4h44
